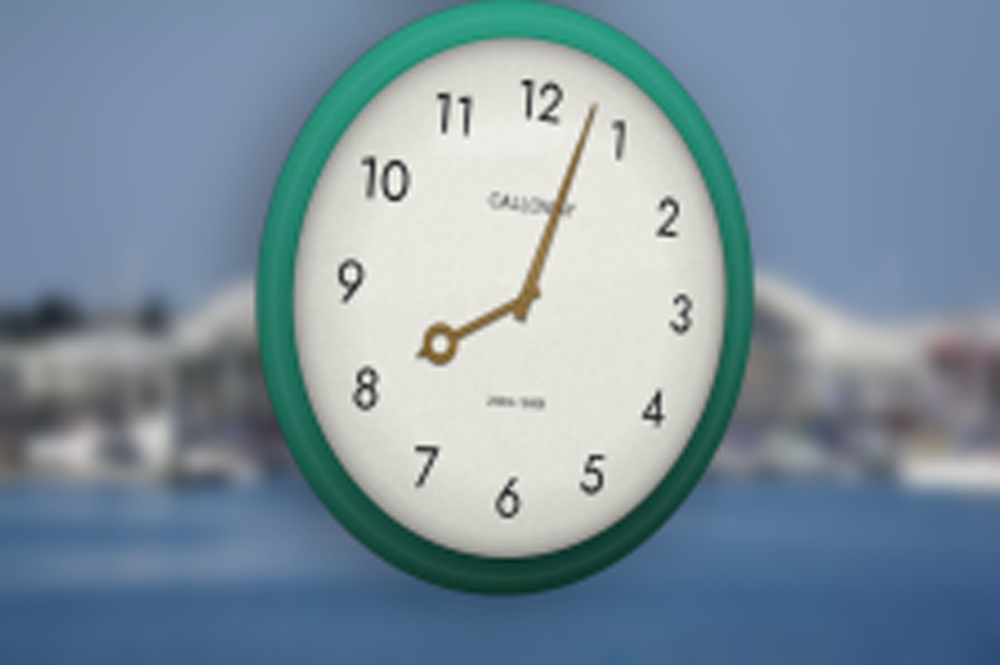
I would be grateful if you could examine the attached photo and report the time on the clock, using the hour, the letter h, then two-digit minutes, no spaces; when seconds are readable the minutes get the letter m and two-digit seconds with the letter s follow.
8h03
